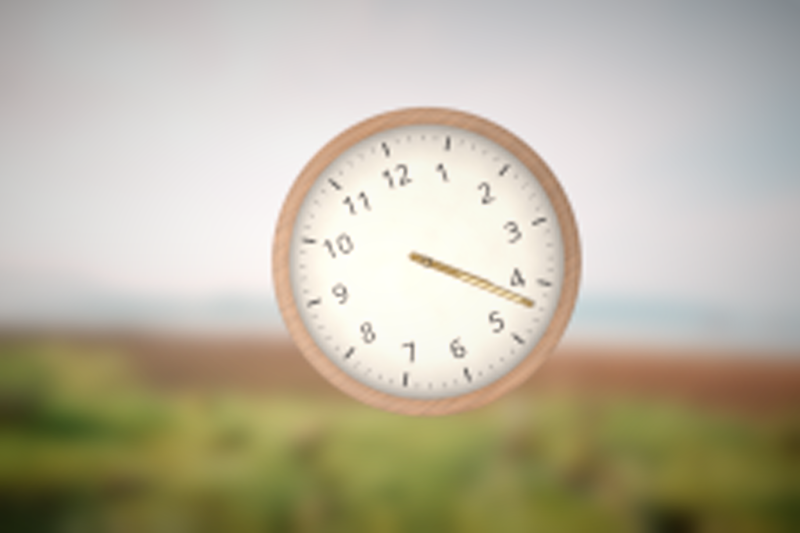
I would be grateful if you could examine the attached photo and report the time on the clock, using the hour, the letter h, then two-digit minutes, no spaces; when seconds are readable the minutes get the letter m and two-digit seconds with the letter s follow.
4h22
